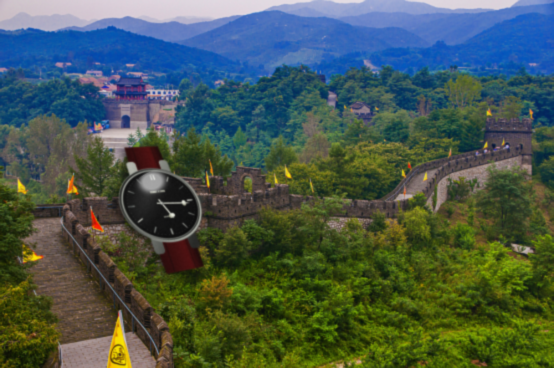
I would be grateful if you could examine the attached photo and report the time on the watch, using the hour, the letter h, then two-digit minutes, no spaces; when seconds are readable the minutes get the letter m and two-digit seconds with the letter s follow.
5h16
